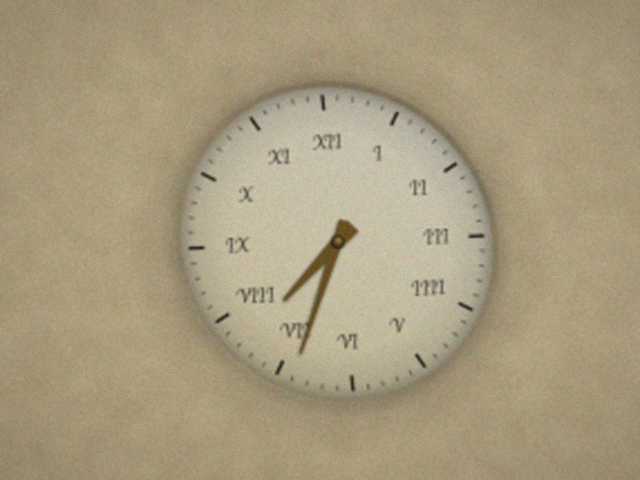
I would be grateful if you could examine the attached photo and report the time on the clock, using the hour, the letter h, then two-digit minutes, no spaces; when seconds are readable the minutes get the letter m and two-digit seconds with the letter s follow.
7h34
